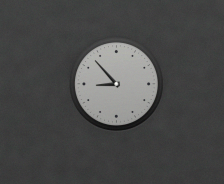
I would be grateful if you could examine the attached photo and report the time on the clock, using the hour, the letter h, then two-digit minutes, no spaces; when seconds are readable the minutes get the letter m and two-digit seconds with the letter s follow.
8h53
